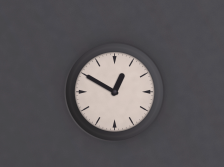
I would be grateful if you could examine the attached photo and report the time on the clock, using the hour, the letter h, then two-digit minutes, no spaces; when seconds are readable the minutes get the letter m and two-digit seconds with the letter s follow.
12h50
